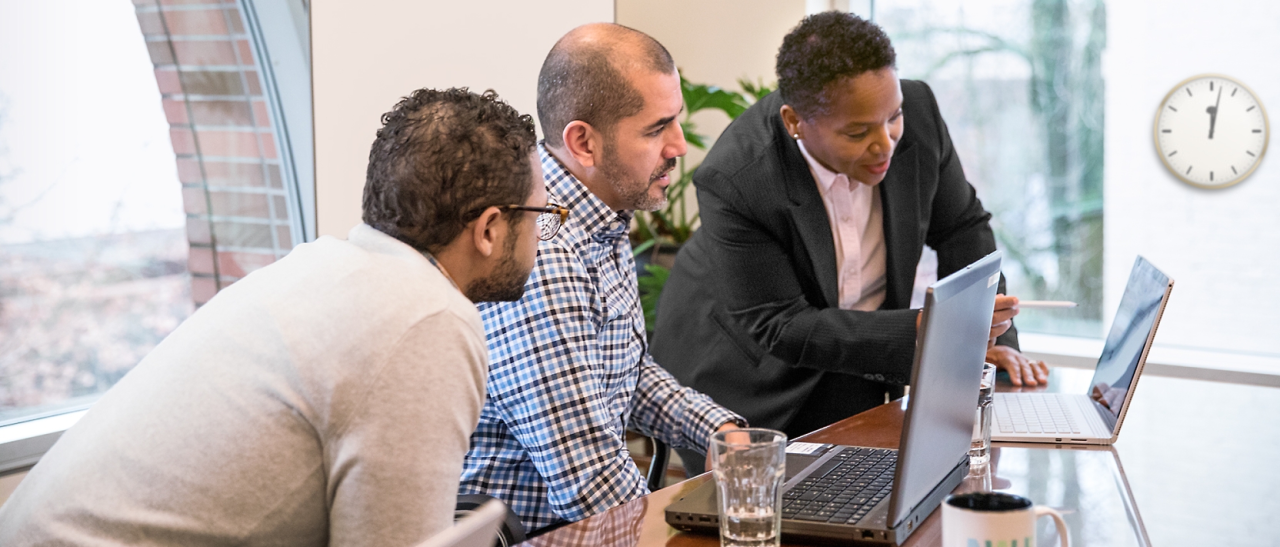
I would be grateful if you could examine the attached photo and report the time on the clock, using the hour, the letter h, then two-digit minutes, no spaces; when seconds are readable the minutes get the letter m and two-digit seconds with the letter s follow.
12h02
